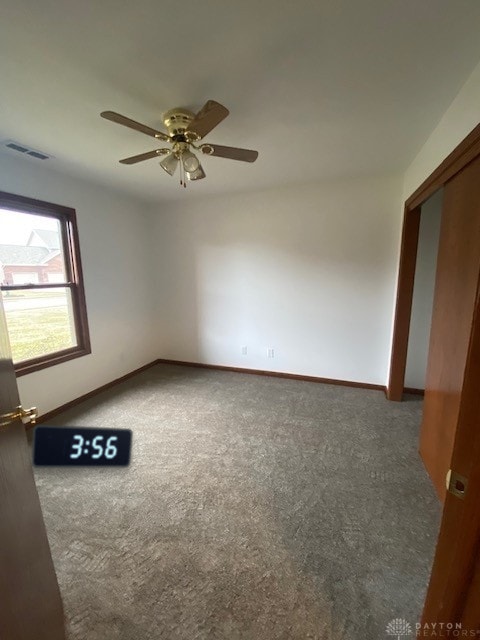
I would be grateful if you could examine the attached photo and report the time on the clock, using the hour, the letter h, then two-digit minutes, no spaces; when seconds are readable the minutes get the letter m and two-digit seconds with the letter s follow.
3h56
